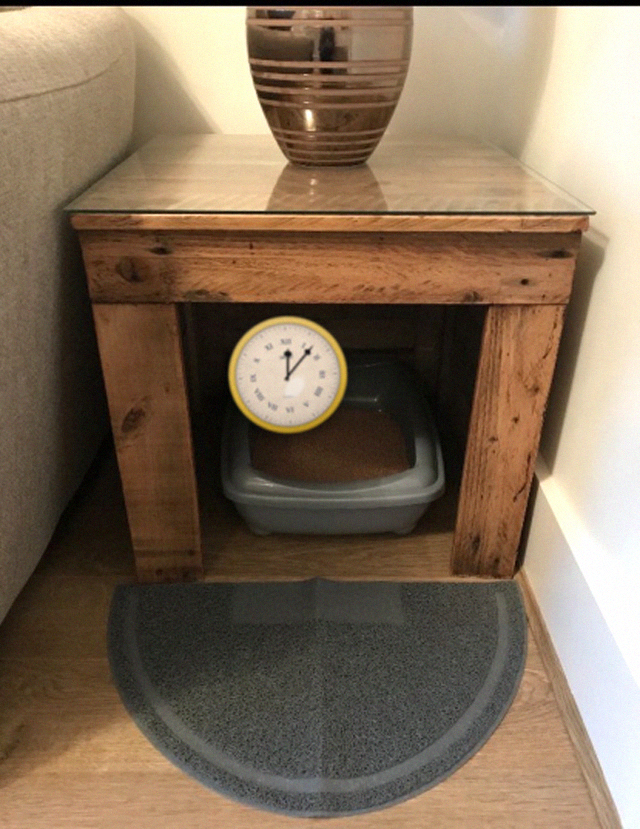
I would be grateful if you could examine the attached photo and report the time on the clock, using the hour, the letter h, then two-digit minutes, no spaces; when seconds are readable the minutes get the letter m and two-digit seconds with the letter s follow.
12h07
